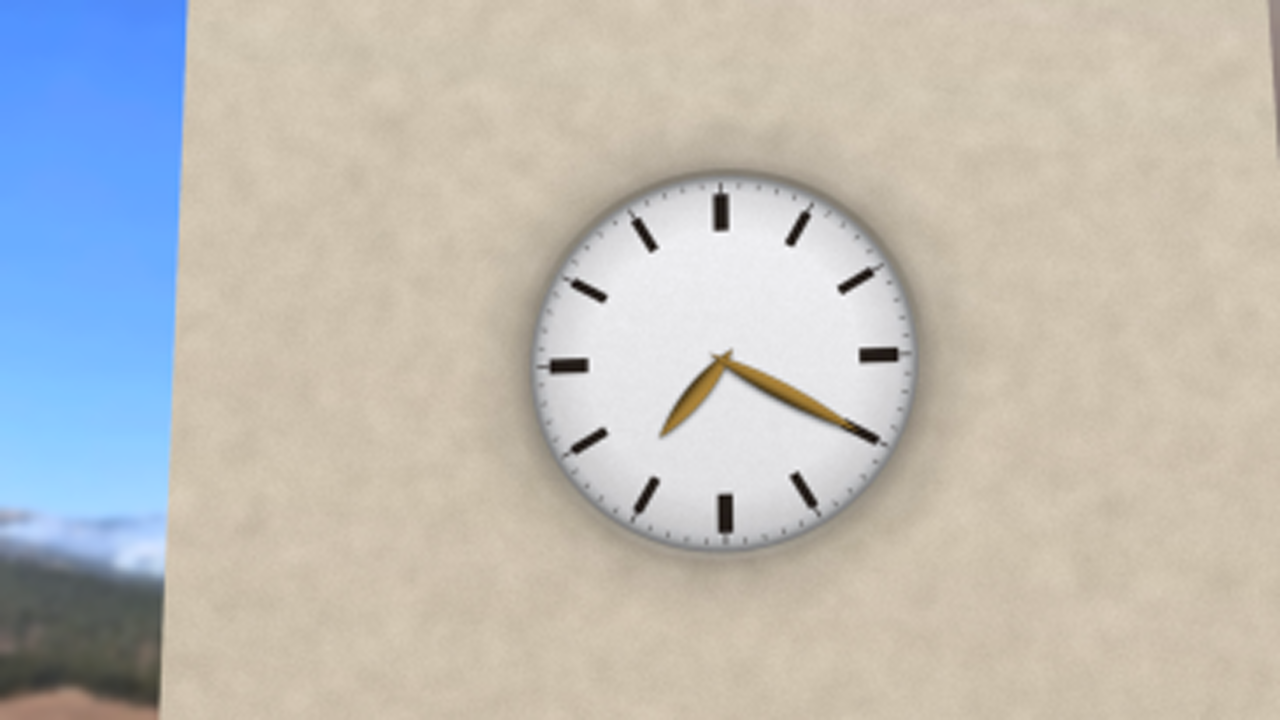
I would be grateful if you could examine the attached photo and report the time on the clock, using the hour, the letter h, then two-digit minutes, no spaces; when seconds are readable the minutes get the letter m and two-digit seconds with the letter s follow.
7h20
